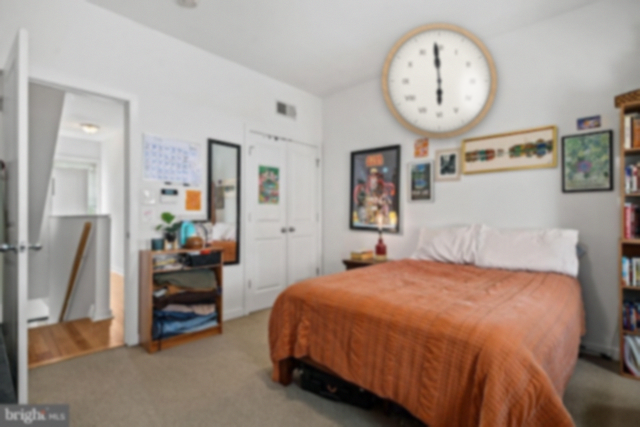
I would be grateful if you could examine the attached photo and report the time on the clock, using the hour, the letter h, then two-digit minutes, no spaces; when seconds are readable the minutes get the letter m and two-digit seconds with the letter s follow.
5h59
